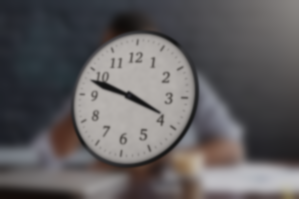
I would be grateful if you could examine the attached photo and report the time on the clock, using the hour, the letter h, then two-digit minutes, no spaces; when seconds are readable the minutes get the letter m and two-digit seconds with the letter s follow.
3h48
